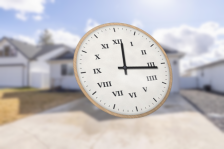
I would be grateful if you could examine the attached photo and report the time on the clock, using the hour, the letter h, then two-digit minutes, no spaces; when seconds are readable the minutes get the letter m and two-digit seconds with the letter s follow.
12h16
